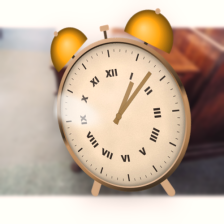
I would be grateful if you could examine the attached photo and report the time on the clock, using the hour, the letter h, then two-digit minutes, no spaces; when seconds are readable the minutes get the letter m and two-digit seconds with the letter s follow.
1h08
